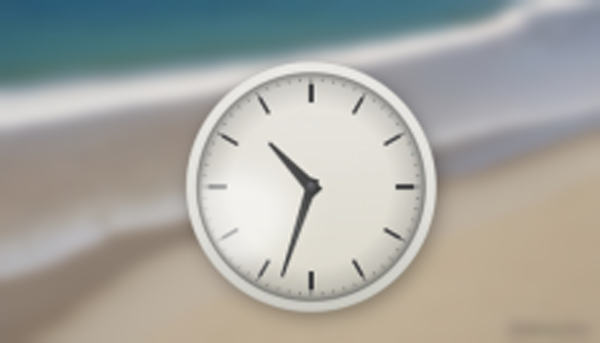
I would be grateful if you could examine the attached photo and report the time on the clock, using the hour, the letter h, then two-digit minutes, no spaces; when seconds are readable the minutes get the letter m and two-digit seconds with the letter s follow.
10h33
